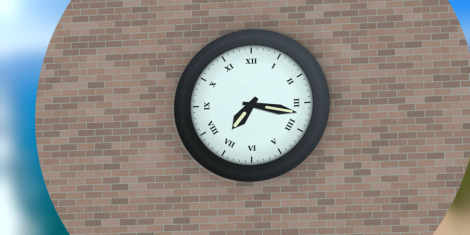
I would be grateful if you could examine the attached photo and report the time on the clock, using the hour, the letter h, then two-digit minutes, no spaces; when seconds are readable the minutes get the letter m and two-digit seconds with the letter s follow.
7h17
